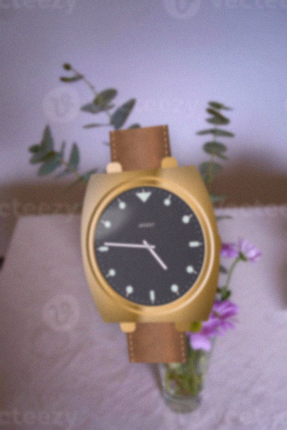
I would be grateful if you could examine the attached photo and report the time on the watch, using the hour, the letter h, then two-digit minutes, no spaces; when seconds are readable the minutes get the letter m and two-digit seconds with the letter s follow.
4h46
